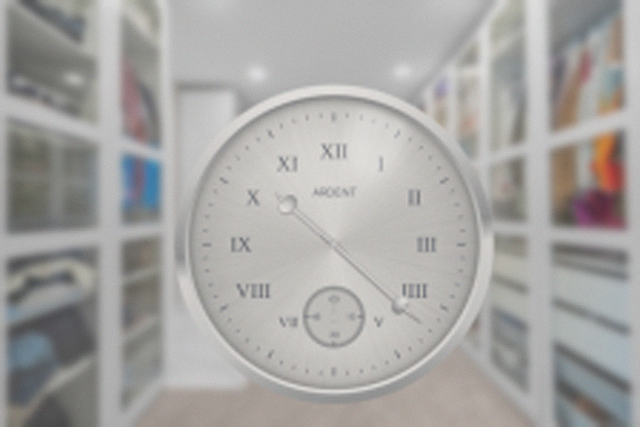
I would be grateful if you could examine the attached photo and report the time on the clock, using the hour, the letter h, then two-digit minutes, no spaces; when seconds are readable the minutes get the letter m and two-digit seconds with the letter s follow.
10h22
